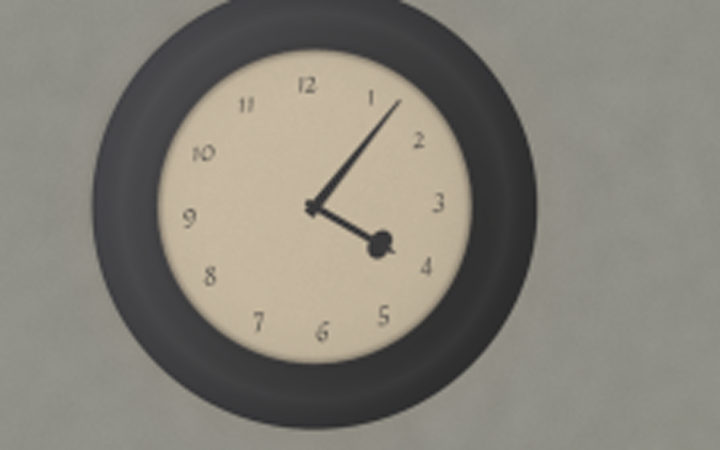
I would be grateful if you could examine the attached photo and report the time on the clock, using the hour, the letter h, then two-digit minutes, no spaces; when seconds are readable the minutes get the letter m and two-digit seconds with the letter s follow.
4h07
